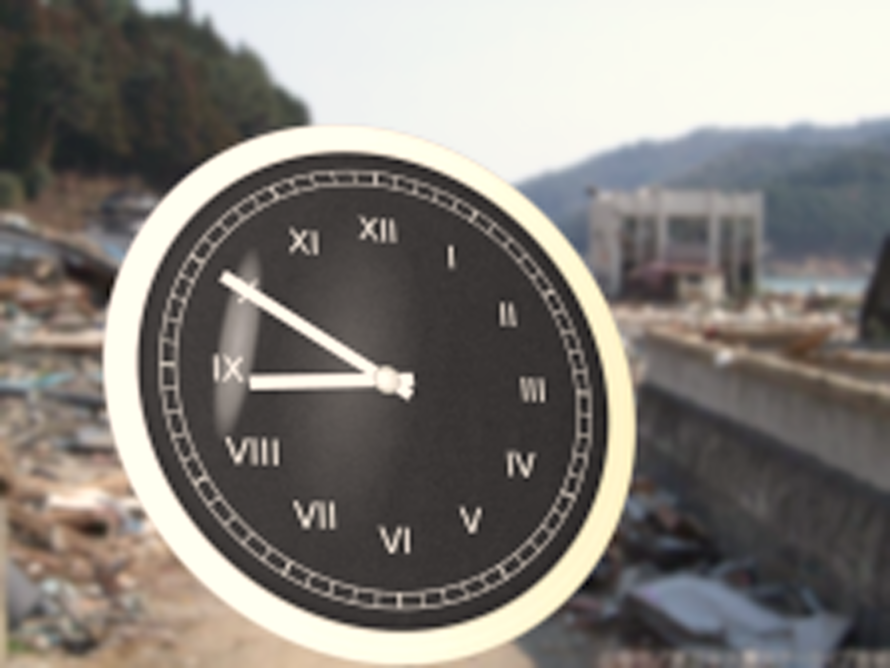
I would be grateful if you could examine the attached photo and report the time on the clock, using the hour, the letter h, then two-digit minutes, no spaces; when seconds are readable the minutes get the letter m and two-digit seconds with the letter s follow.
8h50
